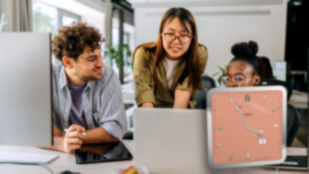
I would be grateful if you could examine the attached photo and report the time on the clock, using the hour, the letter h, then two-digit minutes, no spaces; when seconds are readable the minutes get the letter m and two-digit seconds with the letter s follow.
3h56
